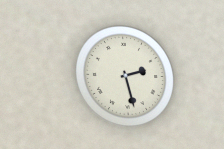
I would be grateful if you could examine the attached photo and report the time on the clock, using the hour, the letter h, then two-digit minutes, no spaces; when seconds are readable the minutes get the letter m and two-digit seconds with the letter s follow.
2h28
